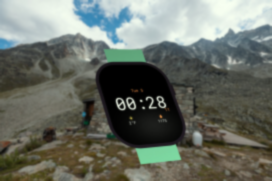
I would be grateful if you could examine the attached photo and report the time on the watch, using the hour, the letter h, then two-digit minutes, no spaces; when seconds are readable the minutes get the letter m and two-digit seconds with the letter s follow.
0h28
